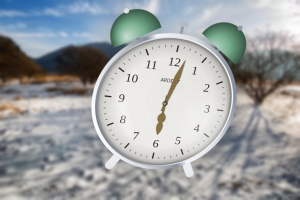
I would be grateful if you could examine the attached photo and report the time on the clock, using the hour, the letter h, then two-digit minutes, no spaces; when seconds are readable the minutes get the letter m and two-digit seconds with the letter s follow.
6h02
